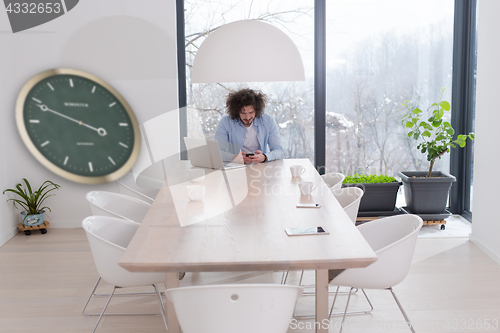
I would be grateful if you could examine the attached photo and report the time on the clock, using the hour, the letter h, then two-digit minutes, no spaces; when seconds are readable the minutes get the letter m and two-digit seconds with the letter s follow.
3h49
